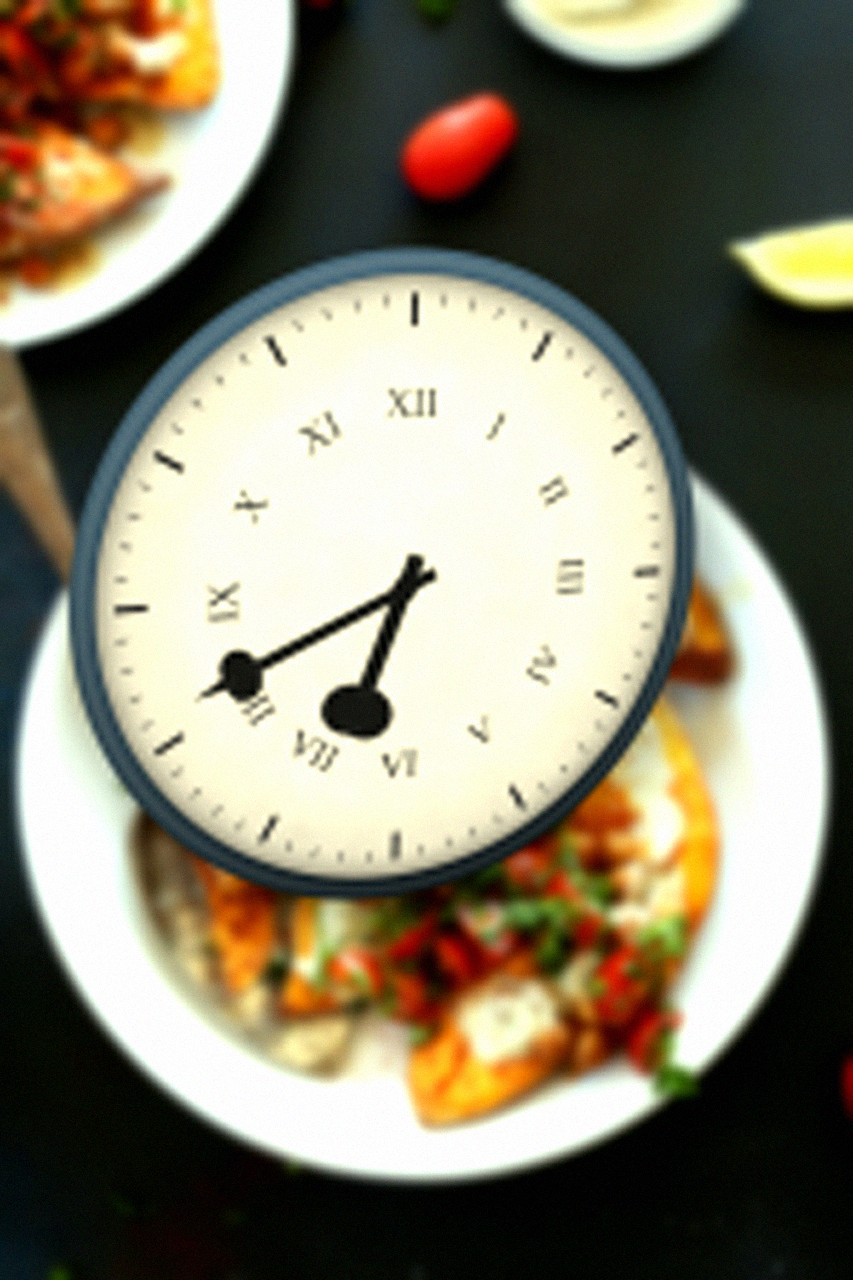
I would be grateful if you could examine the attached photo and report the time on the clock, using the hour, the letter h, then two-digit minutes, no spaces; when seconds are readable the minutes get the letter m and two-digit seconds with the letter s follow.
6h41
